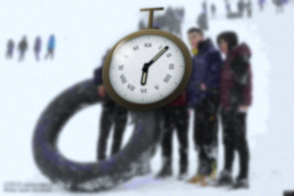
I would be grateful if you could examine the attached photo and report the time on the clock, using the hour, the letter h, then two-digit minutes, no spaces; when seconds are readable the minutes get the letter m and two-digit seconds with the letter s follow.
6h07
